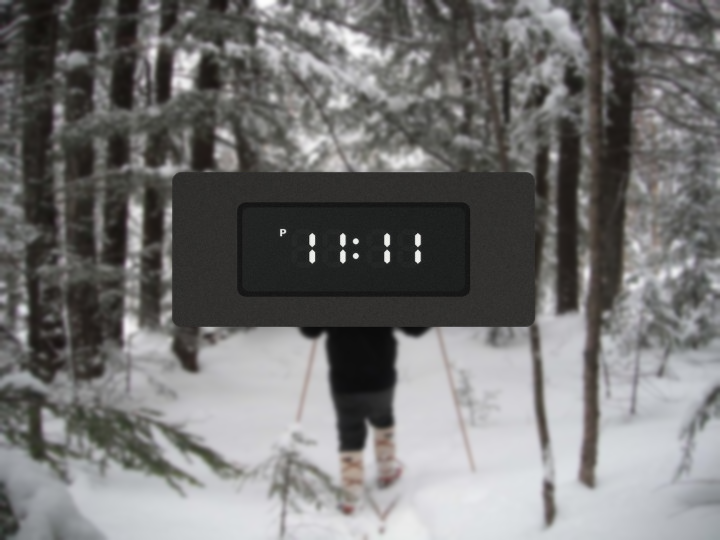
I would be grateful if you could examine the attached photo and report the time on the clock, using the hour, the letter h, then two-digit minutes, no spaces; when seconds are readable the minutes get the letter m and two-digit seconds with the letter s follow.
11h11
